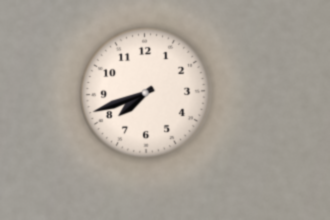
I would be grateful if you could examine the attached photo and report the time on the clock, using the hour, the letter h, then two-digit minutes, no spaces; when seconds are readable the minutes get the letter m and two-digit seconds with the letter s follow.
7h42
